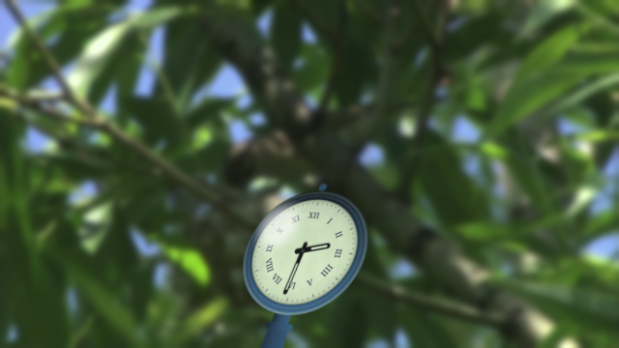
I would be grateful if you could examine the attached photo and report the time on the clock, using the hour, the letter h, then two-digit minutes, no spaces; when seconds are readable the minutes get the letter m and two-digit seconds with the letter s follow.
2h31
